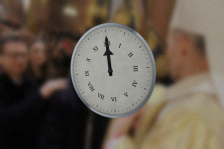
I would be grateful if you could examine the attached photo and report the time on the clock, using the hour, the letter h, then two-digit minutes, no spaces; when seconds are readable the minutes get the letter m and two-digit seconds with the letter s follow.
12h00
